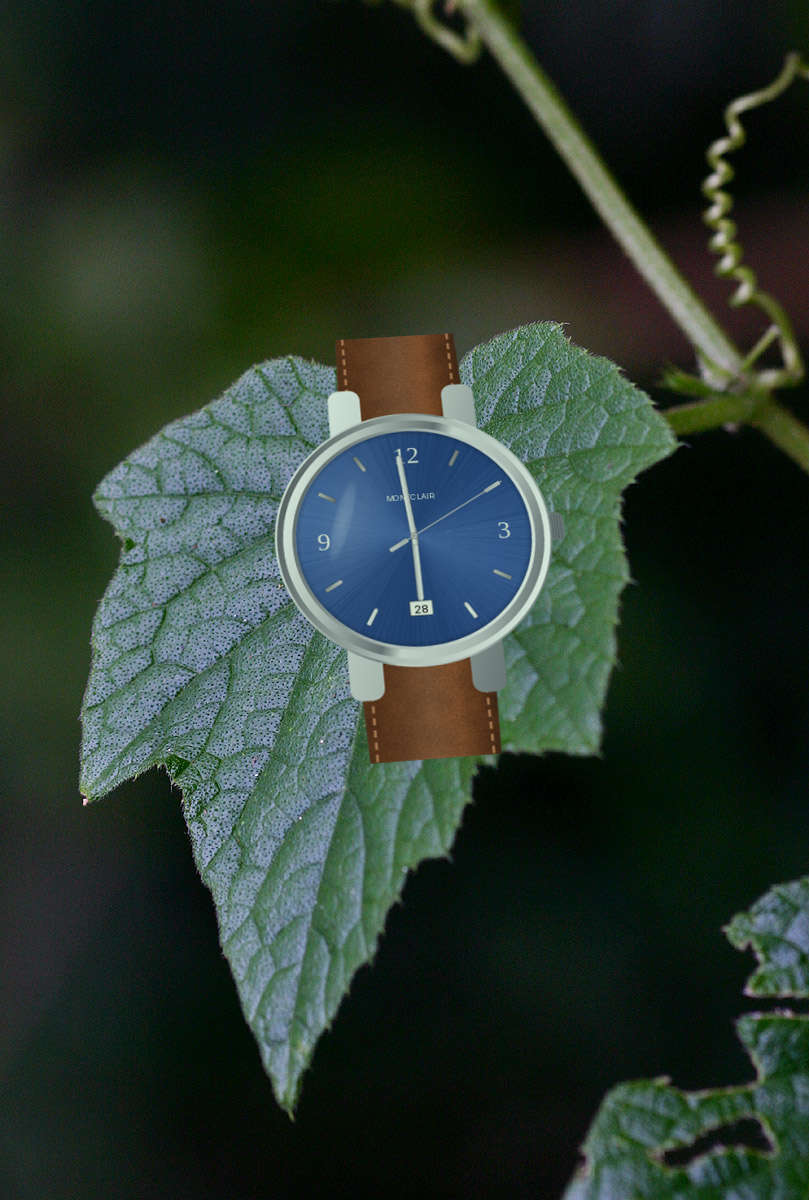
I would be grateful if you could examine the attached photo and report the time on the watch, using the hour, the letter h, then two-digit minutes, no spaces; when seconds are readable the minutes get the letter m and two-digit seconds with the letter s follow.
5h59m10s
